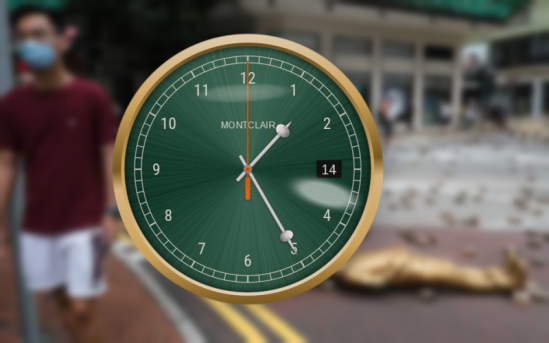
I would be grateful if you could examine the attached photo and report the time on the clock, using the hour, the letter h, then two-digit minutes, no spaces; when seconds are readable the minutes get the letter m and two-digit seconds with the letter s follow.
1h25m00s
